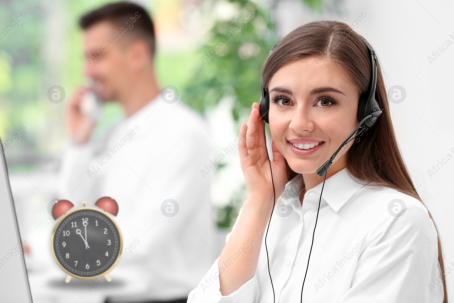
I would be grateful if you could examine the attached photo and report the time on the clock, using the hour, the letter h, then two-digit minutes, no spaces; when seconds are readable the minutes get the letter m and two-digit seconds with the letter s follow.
11h00
